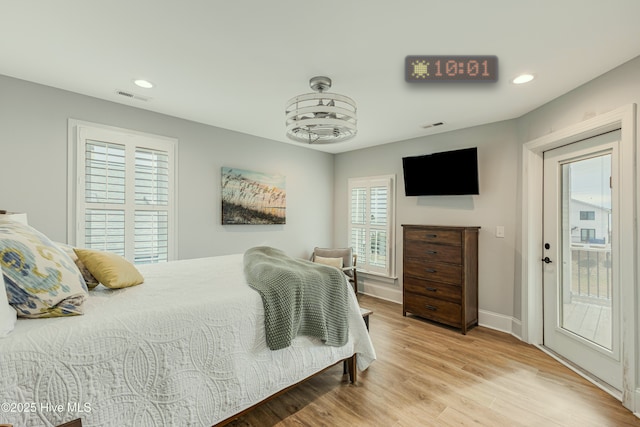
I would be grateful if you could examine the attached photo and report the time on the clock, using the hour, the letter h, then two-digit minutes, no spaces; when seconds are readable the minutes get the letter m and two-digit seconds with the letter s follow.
10h01
